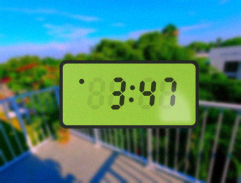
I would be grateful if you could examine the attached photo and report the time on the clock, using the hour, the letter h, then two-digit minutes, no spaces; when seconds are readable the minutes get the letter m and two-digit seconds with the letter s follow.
3h47
